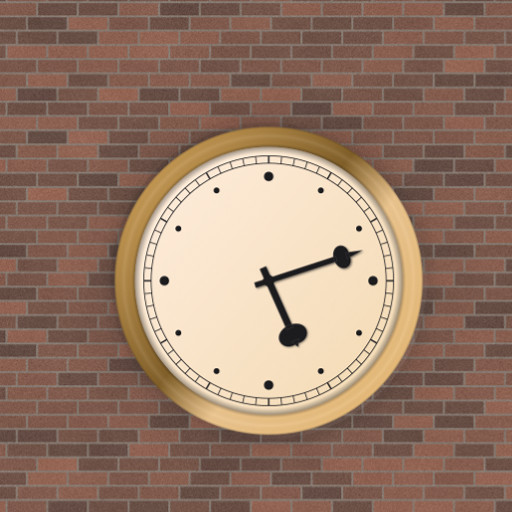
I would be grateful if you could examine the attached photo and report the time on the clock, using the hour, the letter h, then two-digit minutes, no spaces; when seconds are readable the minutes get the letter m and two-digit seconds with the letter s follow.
5h12
